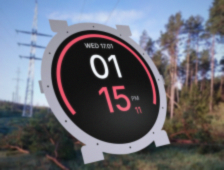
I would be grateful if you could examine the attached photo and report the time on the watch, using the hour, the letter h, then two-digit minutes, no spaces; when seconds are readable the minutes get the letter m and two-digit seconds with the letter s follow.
1h15
